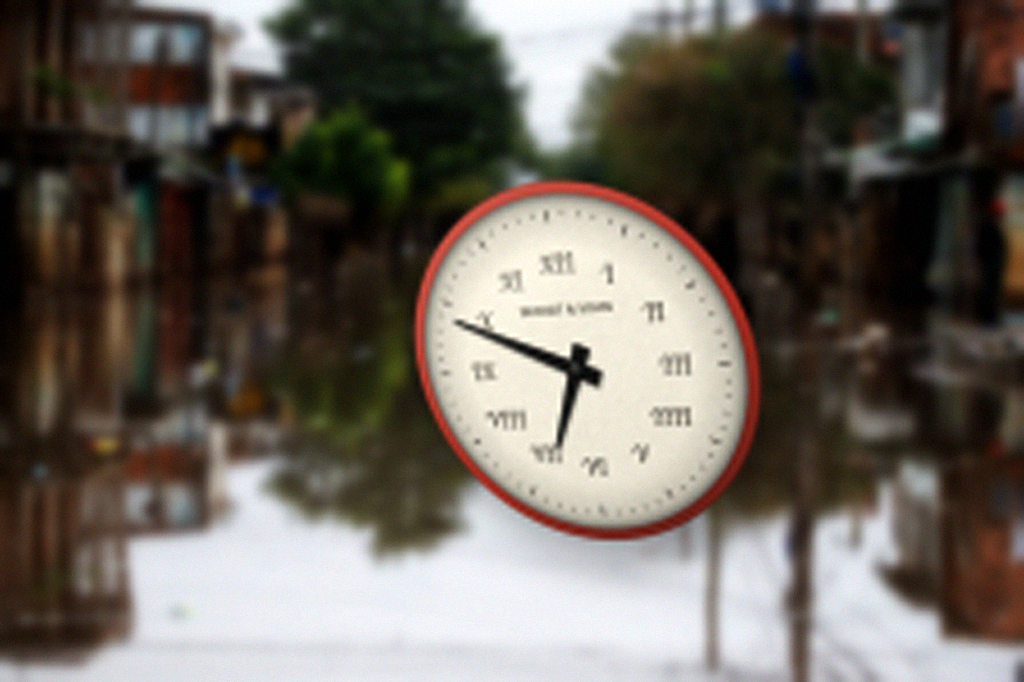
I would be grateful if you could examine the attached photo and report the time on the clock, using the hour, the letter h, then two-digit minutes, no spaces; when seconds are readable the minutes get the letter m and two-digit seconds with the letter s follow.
6h49
